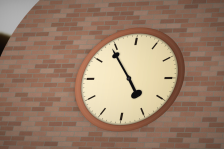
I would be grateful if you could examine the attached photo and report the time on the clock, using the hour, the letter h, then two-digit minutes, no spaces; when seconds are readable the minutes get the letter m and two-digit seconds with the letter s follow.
4h54
